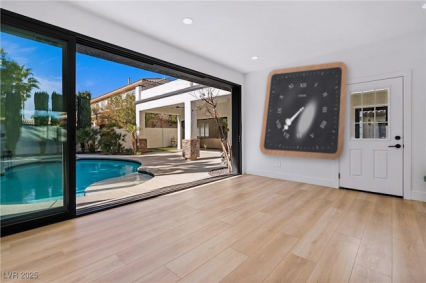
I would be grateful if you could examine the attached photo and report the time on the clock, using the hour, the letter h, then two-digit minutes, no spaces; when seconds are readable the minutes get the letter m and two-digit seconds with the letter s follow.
7h37
